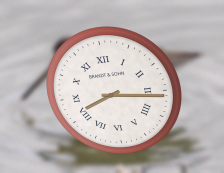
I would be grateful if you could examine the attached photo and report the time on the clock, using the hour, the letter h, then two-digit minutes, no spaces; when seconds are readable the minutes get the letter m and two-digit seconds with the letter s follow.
8h16
